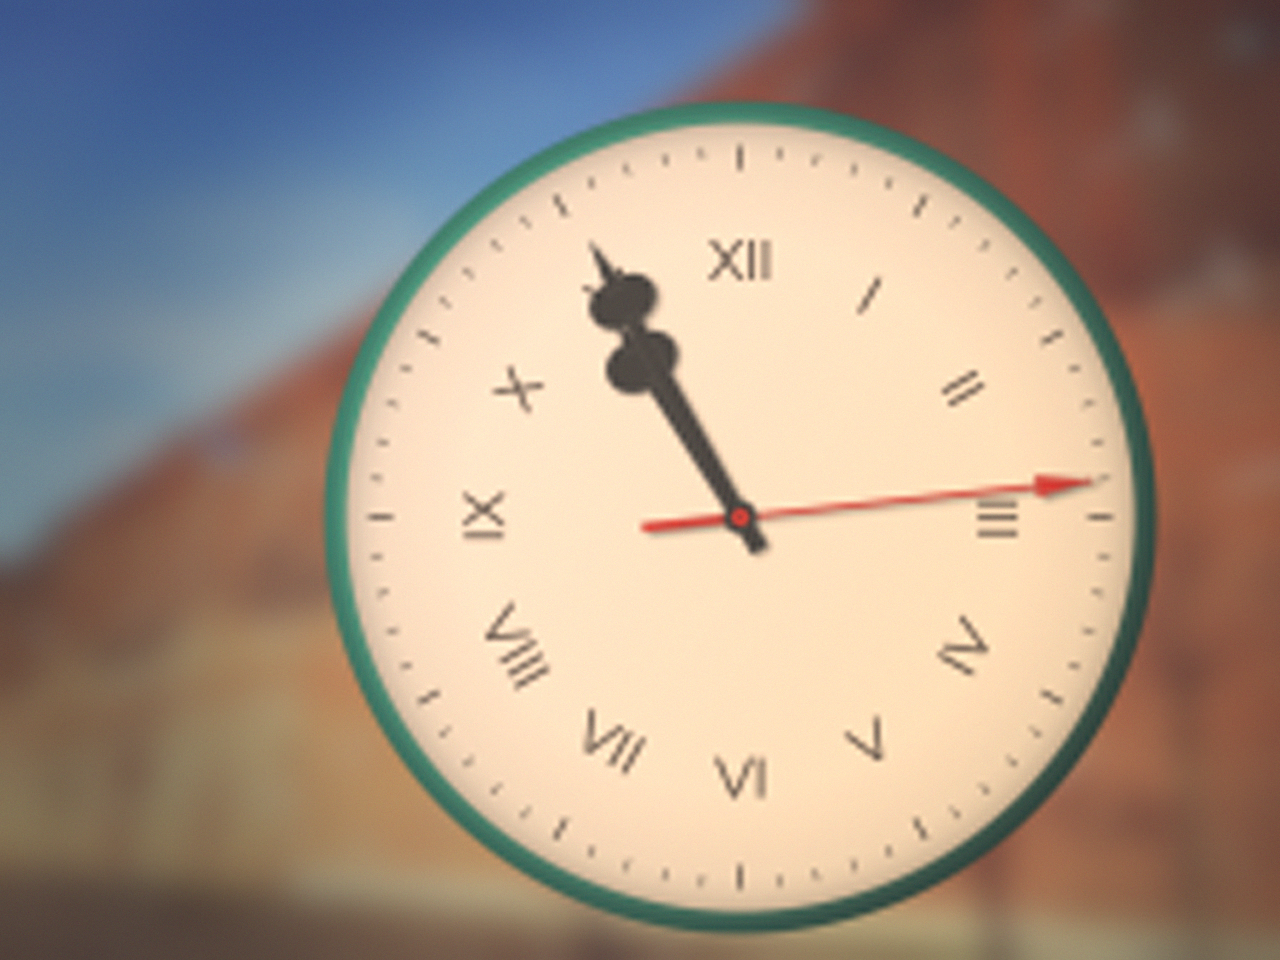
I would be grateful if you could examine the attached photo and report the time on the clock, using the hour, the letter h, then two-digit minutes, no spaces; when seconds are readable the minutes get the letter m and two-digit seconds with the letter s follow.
10h55m14s
